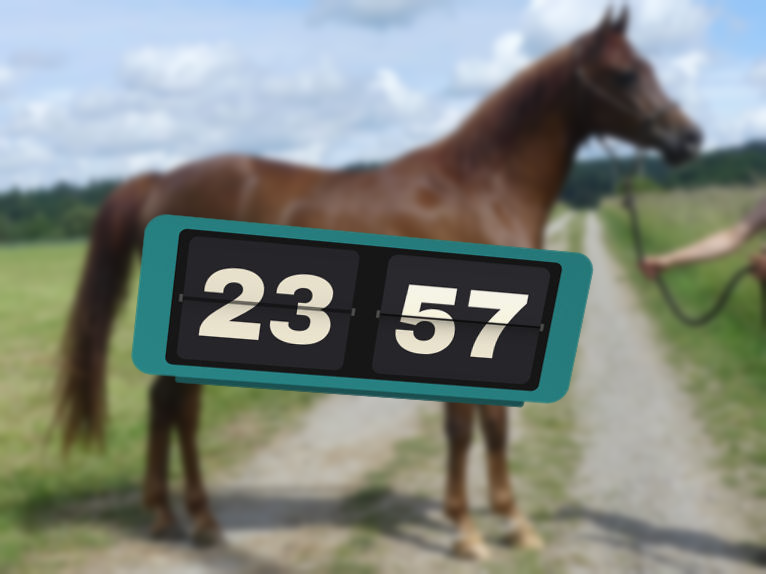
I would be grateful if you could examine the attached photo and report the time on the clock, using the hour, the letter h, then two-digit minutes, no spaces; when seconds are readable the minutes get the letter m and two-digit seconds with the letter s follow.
23h57
